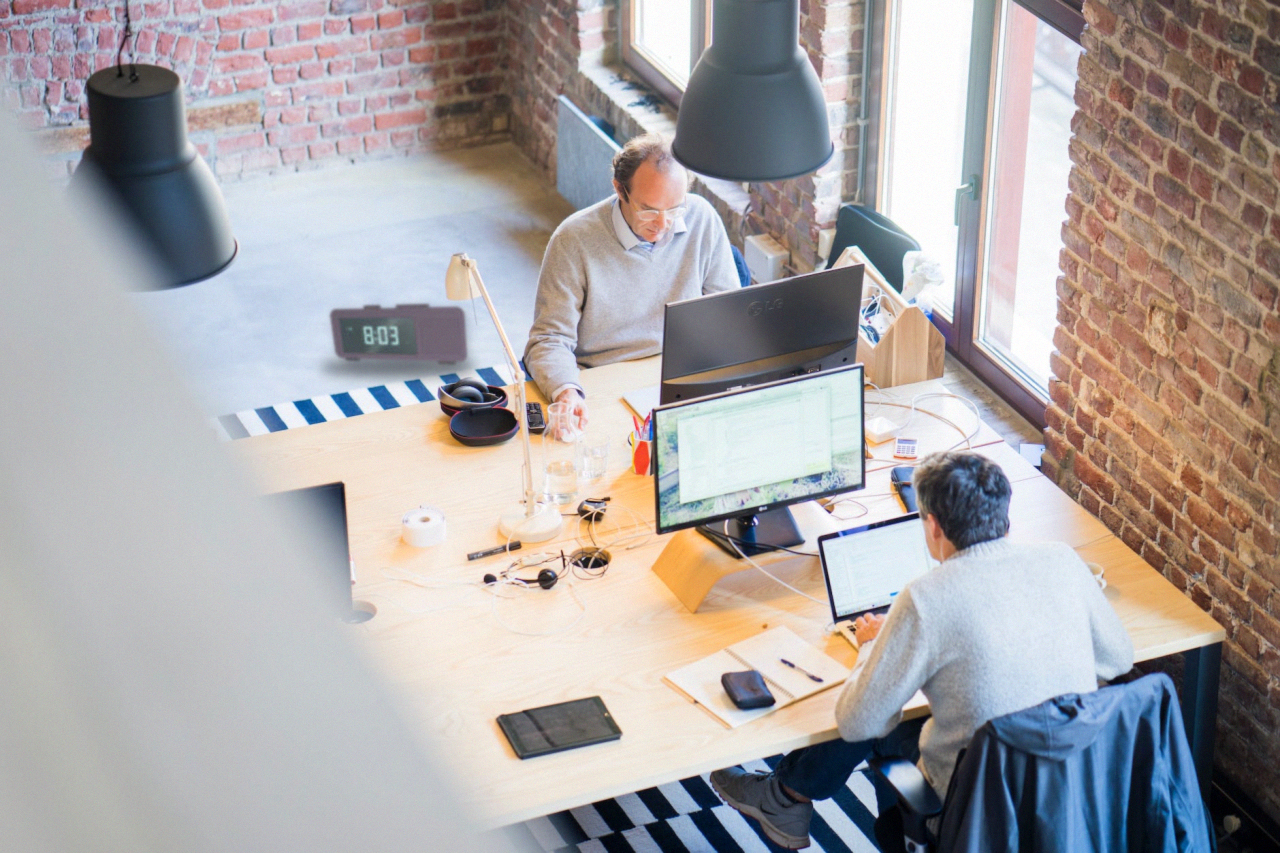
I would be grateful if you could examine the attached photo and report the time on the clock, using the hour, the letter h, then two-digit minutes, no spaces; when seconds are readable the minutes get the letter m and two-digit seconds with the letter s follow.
8h03
